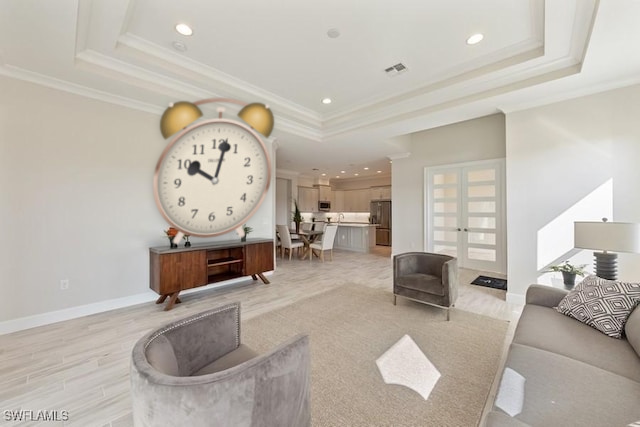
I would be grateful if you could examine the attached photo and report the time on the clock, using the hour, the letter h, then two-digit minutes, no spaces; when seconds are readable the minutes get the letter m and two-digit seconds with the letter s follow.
10h02
